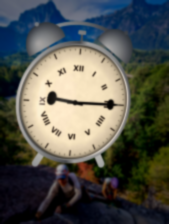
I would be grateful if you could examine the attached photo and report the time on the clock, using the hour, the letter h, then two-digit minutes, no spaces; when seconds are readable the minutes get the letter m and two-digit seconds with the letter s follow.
9h15
